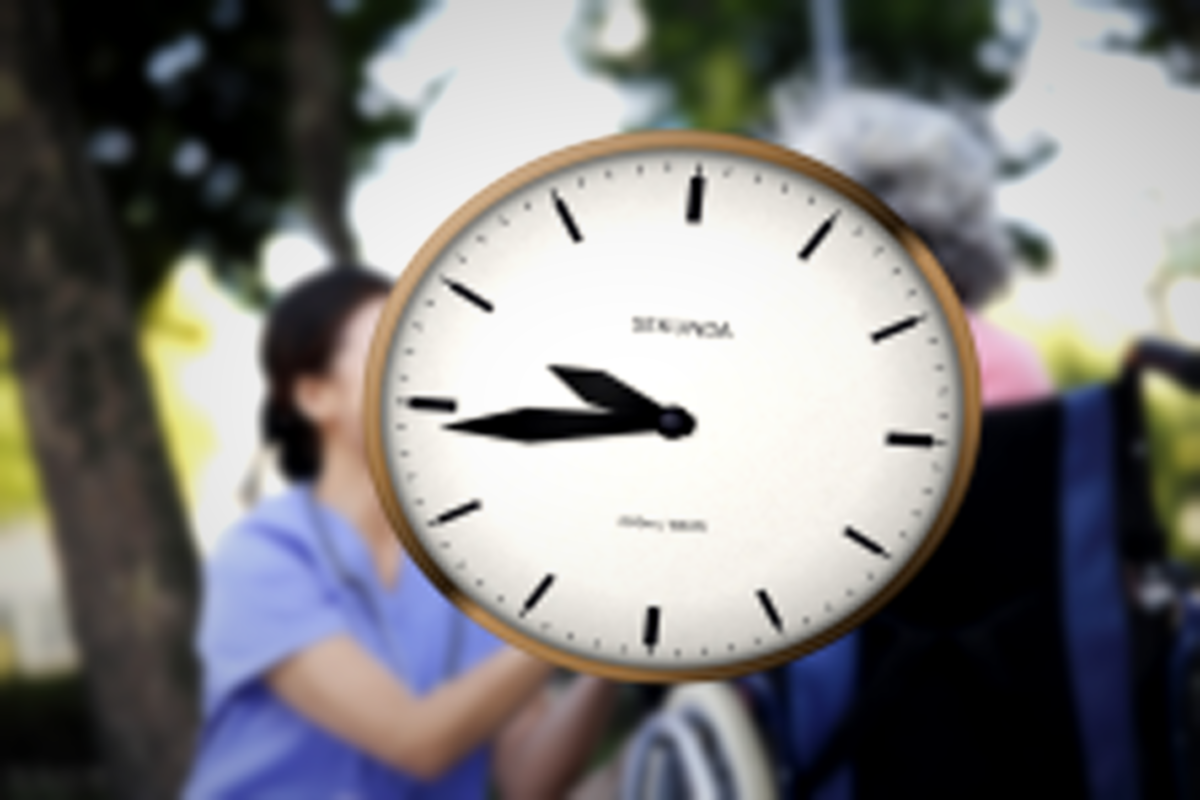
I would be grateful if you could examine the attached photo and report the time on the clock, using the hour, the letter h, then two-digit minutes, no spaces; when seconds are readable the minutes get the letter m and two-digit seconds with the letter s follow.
9h44
